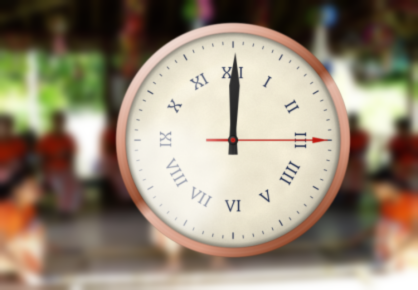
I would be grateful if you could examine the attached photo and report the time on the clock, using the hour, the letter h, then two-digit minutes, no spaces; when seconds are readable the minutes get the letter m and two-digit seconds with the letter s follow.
12h00m15s
